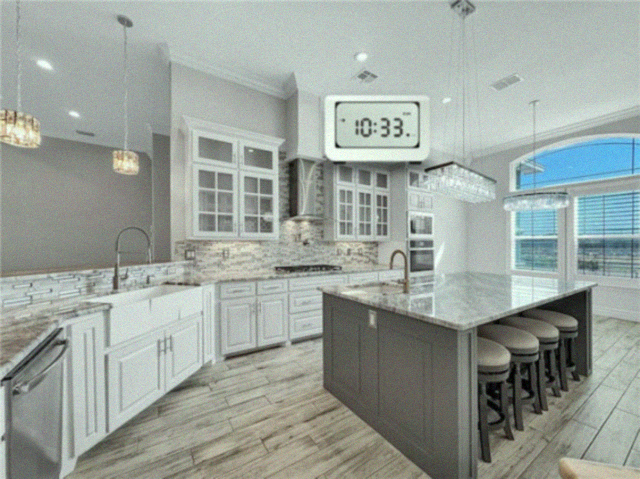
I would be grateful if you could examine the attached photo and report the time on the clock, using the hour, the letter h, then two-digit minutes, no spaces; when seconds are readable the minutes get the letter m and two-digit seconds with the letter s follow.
10h33
